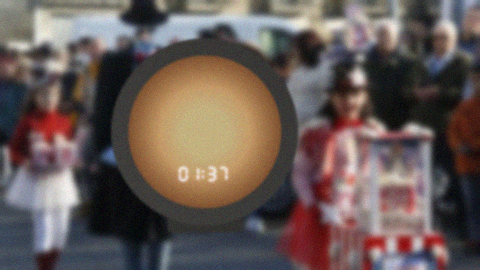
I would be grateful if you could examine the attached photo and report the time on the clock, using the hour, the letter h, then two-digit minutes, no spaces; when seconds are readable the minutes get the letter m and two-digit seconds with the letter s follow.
1h37
